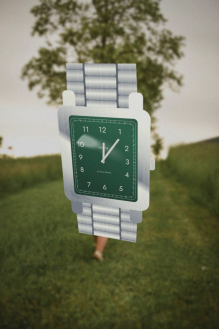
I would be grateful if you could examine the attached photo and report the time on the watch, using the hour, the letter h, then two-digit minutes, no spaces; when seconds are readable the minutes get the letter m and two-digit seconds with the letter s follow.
12h06
